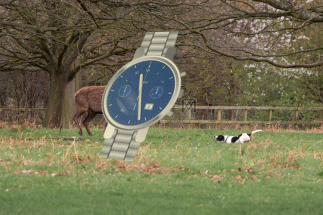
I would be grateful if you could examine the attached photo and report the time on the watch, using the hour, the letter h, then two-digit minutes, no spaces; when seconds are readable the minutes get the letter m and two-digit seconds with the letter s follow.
11h27
